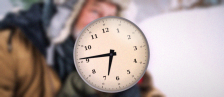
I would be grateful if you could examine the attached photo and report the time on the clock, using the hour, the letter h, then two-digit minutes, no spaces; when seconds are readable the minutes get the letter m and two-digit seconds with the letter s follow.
6h46
